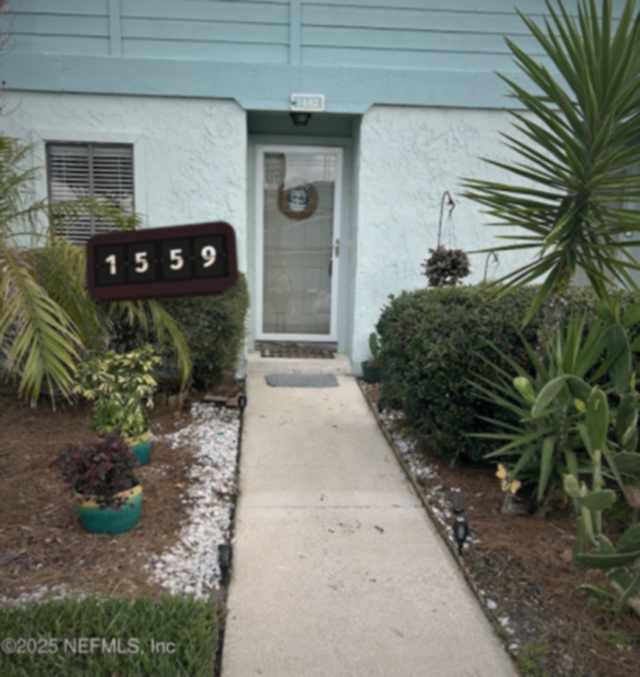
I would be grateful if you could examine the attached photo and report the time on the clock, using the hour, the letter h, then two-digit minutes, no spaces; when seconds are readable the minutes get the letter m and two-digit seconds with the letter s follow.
15h59
